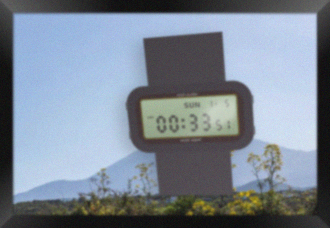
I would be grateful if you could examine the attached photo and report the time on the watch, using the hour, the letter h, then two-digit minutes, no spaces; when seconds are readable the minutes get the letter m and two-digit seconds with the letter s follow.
0h33m51s
